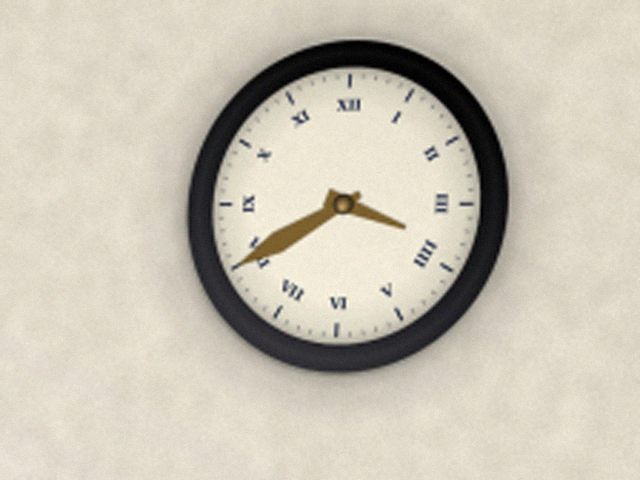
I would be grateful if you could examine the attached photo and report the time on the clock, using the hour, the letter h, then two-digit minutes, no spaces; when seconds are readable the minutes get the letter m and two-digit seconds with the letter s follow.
3h40
